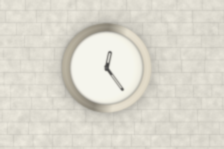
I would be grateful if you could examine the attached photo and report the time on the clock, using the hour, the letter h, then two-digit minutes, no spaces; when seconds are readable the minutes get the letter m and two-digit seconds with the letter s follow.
12h24
